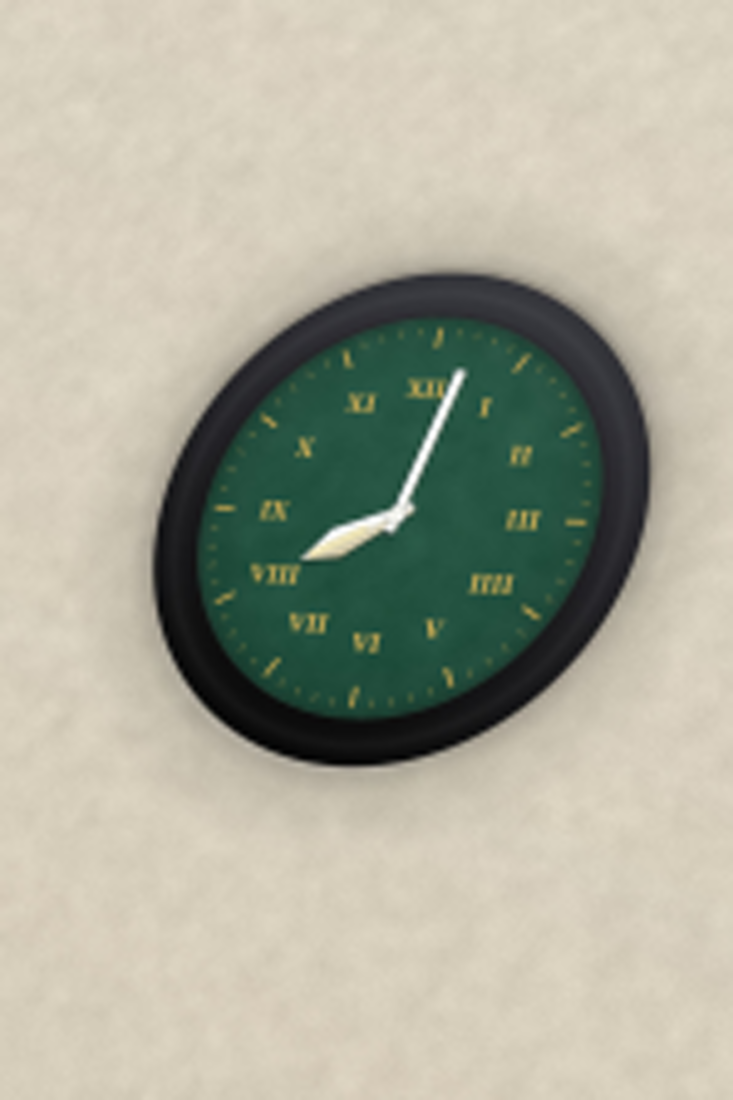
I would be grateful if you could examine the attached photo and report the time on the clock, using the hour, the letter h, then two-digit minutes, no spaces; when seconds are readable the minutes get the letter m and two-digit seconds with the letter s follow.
8h02
